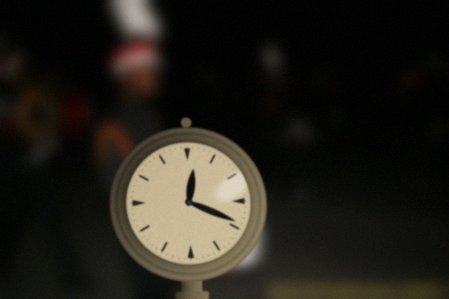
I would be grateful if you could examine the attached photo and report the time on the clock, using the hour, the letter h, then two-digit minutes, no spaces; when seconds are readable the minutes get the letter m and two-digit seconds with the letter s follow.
12h19
